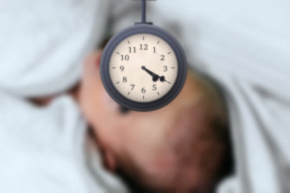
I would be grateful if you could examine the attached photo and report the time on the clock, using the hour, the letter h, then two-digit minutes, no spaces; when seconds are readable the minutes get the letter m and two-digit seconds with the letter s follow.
4h20
